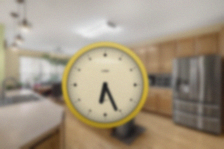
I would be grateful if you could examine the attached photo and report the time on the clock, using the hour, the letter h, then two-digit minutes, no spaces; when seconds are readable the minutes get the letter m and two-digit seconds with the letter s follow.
6h26
